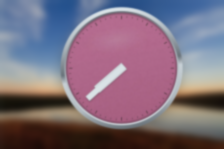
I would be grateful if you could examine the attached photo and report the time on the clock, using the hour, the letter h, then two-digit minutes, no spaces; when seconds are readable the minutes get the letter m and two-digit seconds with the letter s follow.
7h38
